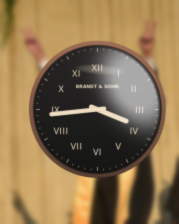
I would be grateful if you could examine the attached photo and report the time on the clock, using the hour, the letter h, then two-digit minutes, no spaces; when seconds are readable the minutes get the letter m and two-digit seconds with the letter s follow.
3h44
